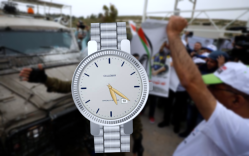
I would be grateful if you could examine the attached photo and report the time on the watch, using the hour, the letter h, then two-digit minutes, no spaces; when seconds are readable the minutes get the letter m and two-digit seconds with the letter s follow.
5h21
